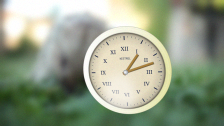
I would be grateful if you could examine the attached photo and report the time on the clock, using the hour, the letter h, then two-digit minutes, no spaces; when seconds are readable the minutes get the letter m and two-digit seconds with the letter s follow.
1h12
